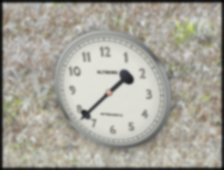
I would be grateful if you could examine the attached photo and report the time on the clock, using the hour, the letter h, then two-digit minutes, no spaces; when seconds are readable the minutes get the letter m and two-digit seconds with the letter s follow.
1h38
